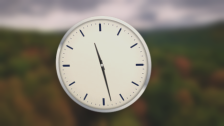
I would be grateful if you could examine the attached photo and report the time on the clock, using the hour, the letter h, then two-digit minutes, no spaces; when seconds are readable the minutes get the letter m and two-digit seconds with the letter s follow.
11h28
